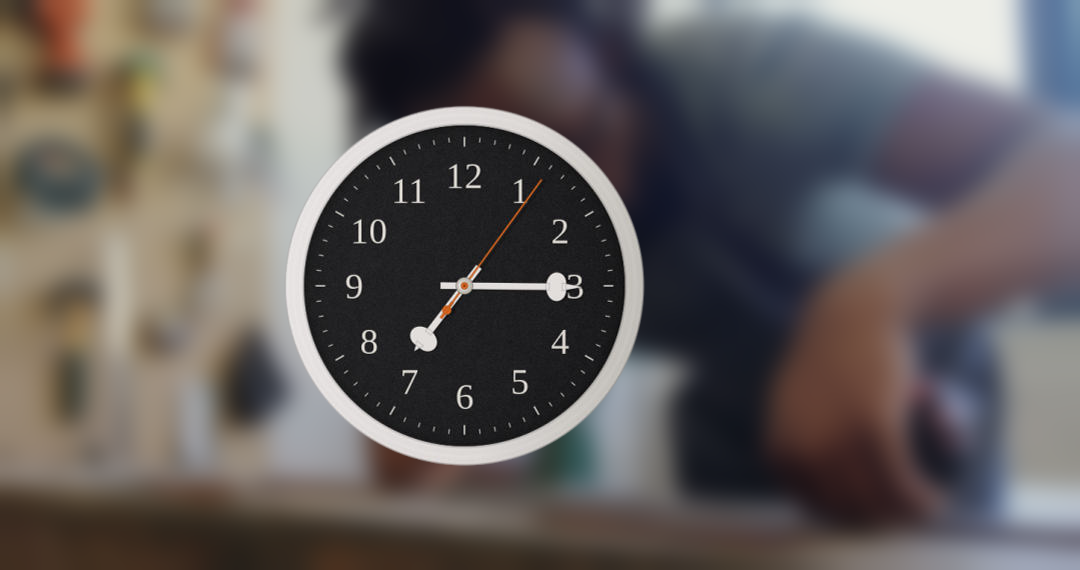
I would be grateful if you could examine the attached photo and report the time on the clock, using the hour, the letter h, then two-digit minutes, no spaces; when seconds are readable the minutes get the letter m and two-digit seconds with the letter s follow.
7h15m06s
